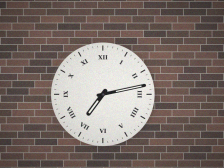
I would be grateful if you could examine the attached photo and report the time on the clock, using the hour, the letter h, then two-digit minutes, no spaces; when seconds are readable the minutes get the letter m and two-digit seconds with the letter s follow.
7h13
